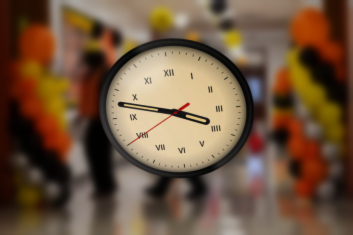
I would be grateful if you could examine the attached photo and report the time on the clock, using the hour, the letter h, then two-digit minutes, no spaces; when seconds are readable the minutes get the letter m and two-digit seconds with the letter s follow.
3h47m40s
